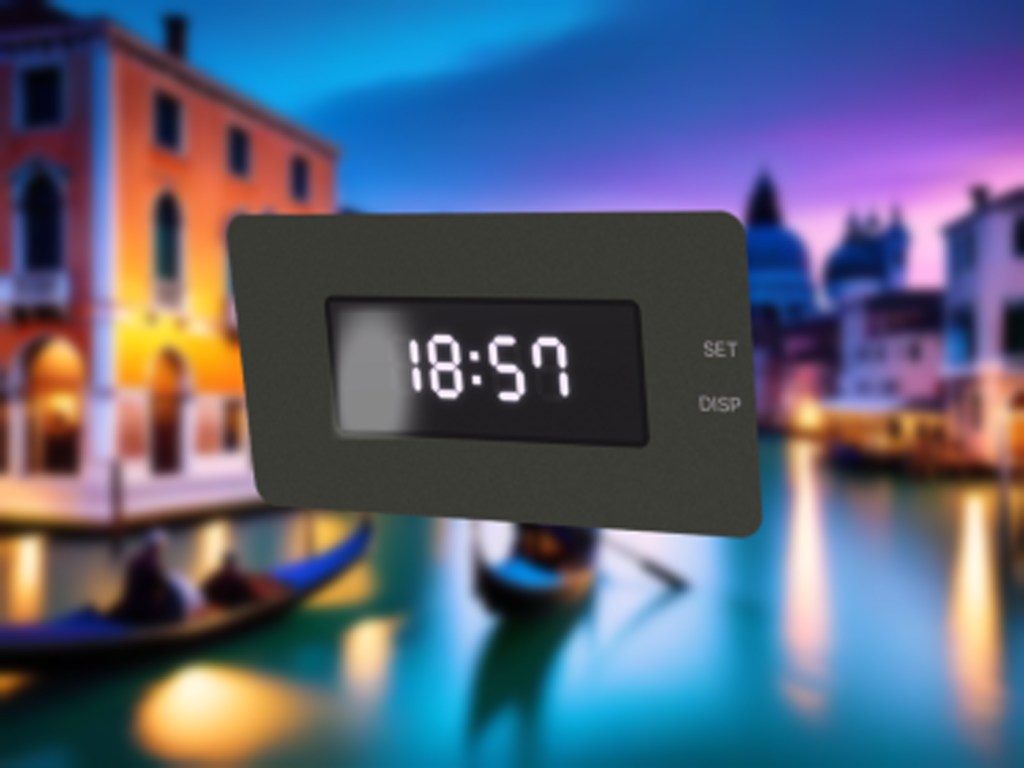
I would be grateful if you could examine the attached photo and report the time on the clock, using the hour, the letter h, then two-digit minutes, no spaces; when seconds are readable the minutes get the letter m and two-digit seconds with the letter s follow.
18h57
